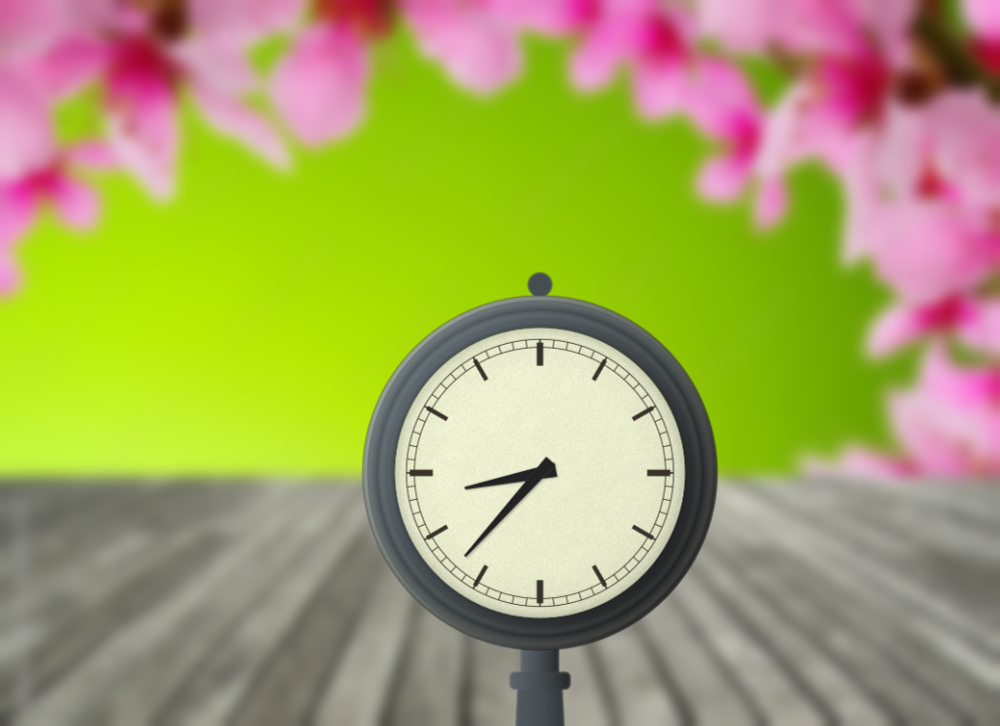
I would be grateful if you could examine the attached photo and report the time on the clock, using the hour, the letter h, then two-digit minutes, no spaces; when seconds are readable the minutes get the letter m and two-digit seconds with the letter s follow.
8h37
